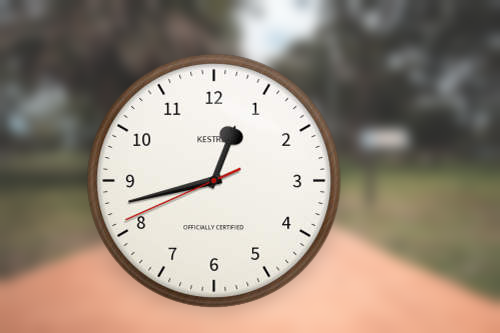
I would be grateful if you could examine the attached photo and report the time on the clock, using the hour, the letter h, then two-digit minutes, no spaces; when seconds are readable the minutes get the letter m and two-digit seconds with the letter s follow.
12h42m41s
